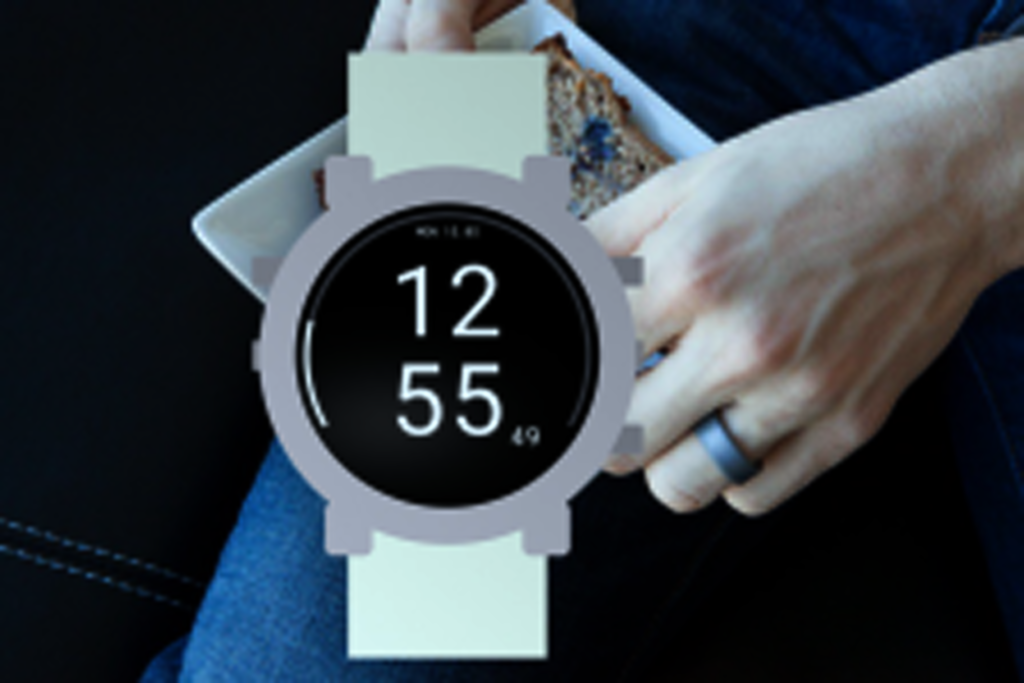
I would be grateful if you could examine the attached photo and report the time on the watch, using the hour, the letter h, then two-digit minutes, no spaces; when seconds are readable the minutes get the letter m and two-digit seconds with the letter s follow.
12h55
